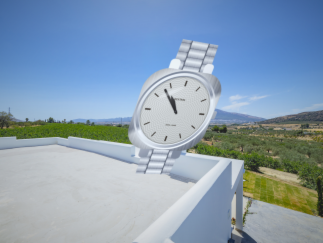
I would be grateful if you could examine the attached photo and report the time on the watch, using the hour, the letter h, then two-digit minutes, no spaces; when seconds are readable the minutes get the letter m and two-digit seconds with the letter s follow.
10h53
